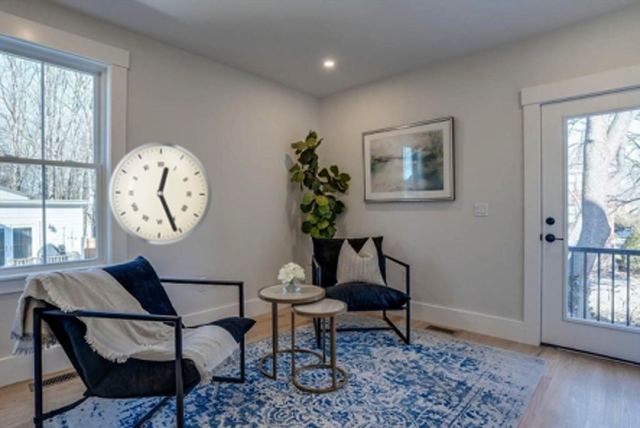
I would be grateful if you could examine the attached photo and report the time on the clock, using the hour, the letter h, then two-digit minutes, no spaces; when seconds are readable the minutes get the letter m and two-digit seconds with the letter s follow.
12h26
